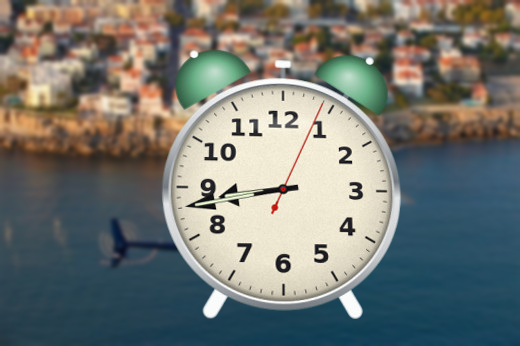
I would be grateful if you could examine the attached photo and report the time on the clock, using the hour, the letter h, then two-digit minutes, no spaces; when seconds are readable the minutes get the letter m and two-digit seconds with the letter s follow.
8h43m04s
